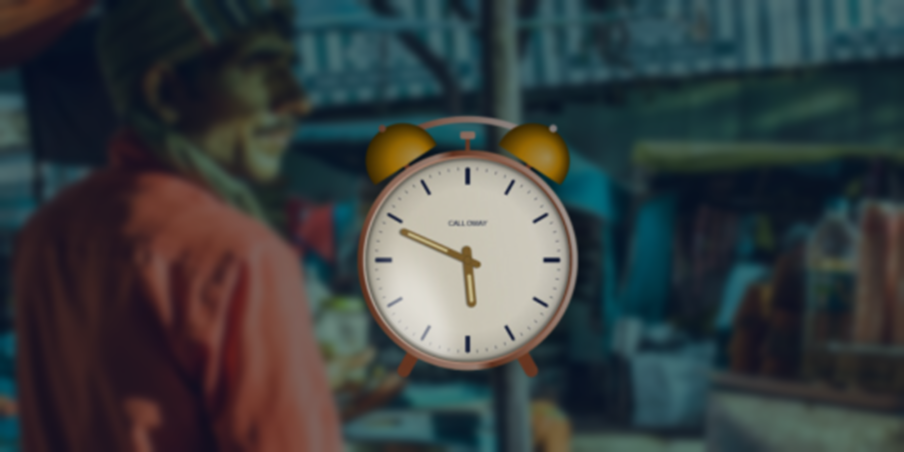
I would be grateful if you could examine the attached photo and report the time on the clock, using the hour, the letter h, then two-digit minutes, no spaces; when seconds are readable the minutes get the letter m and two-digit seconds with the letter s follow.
5h49
